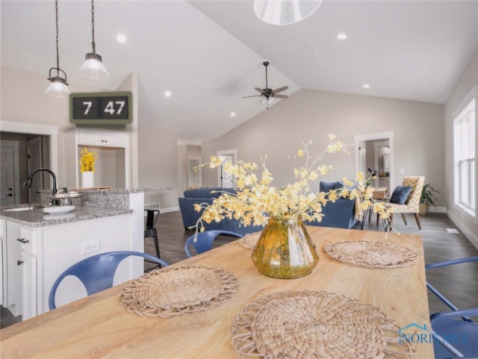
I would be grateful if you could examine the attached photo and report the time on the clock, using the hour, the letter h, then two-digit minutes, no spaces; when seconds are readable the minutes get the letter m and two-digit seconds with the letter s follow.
7h47
